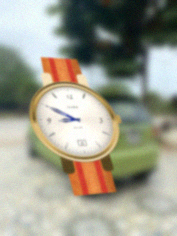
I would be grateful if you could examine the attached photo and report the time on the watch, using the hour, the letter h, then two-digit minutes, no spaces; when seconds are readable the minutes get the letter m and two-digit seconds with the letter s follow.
8h50
